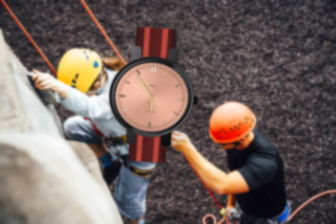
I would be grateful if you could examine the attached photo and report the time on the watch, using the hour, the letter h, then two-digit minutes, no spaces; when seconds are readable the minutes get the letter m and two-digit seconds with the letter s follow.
5h54
